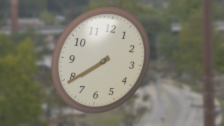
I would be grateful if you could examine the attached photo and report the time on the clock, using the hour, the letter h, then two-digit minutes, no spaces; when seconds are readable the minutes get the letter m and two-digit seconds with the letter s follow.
7h39
